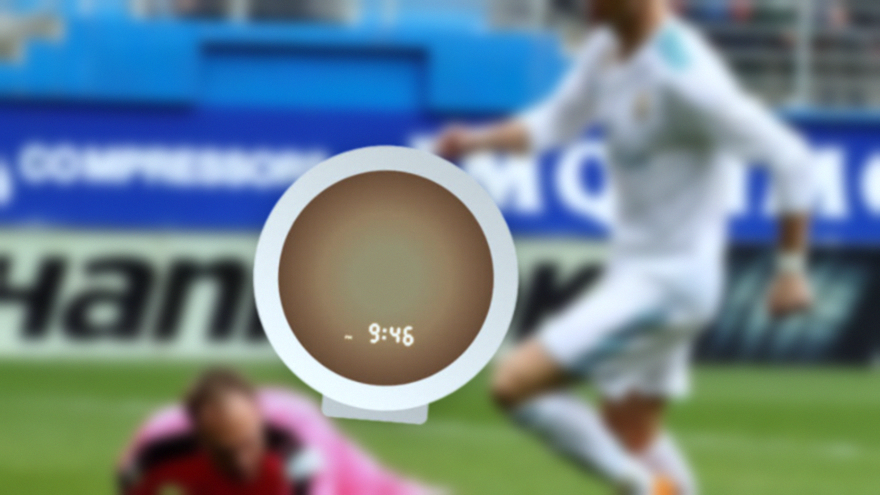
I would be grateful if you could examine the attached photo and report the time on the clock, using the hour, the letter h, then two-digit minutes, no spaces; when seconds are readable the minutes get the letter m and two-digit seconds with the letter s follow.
9h46
